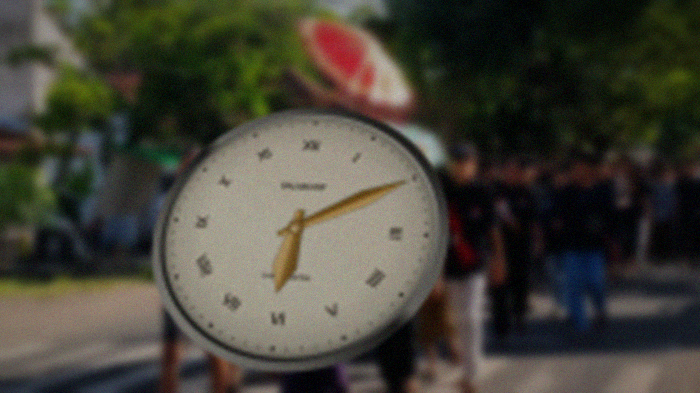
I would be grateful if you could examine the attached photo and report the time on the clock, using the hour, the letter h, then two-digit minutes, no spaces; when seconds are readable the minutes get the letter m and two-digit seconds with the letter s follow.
6h10
